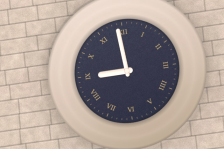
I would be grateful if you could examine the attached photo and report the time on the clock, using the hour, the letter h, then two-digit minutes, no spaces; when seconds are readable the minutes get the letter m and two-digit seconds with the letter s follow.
8h59
